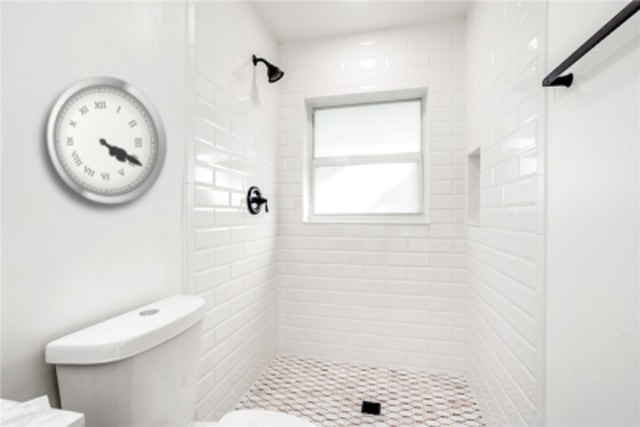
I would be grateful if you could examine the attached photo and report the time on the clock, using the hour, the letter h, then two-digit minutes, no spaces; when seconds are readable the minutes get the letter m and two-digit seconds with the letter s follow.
4h20
